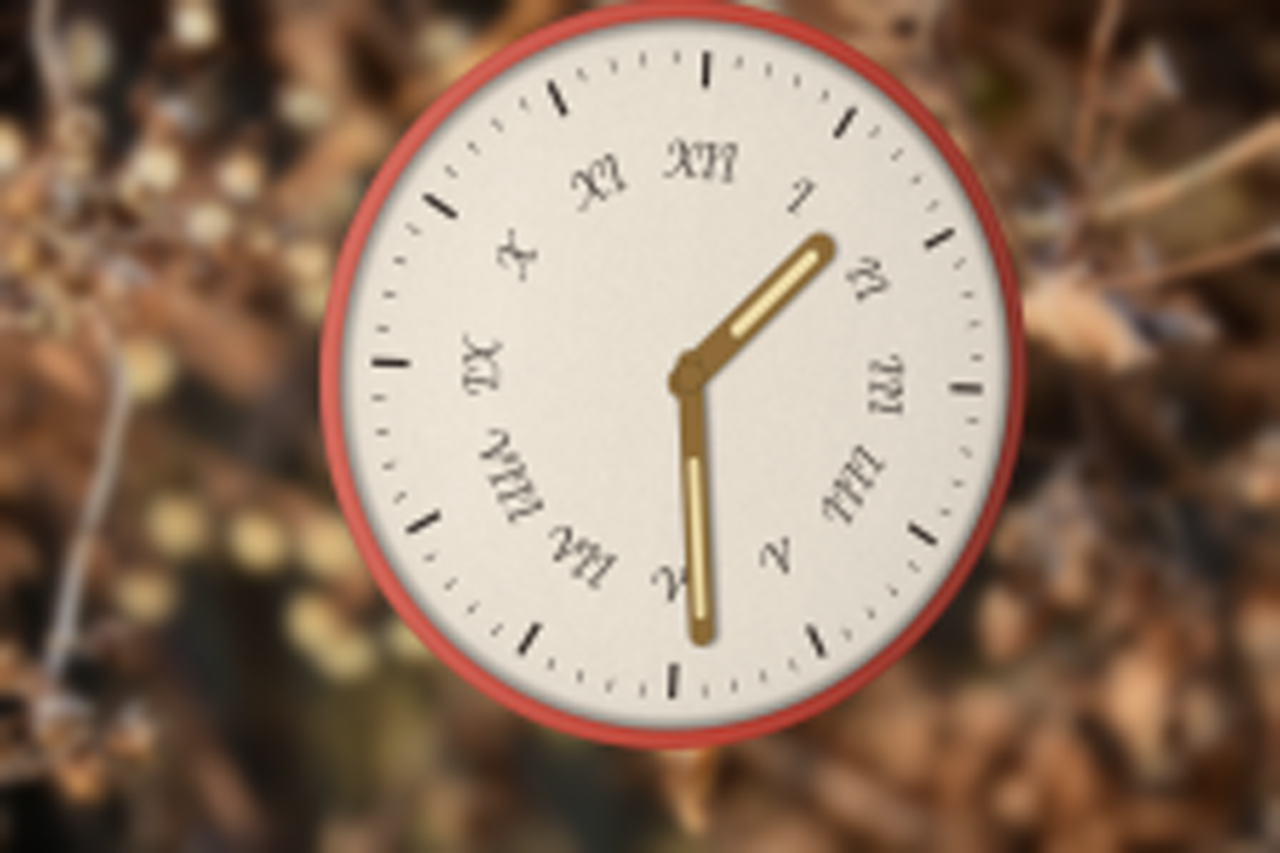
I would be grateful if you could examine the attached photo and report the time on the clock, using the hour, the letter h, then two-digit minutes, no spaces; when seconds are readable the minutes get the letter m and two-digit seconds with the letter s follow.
1h29
